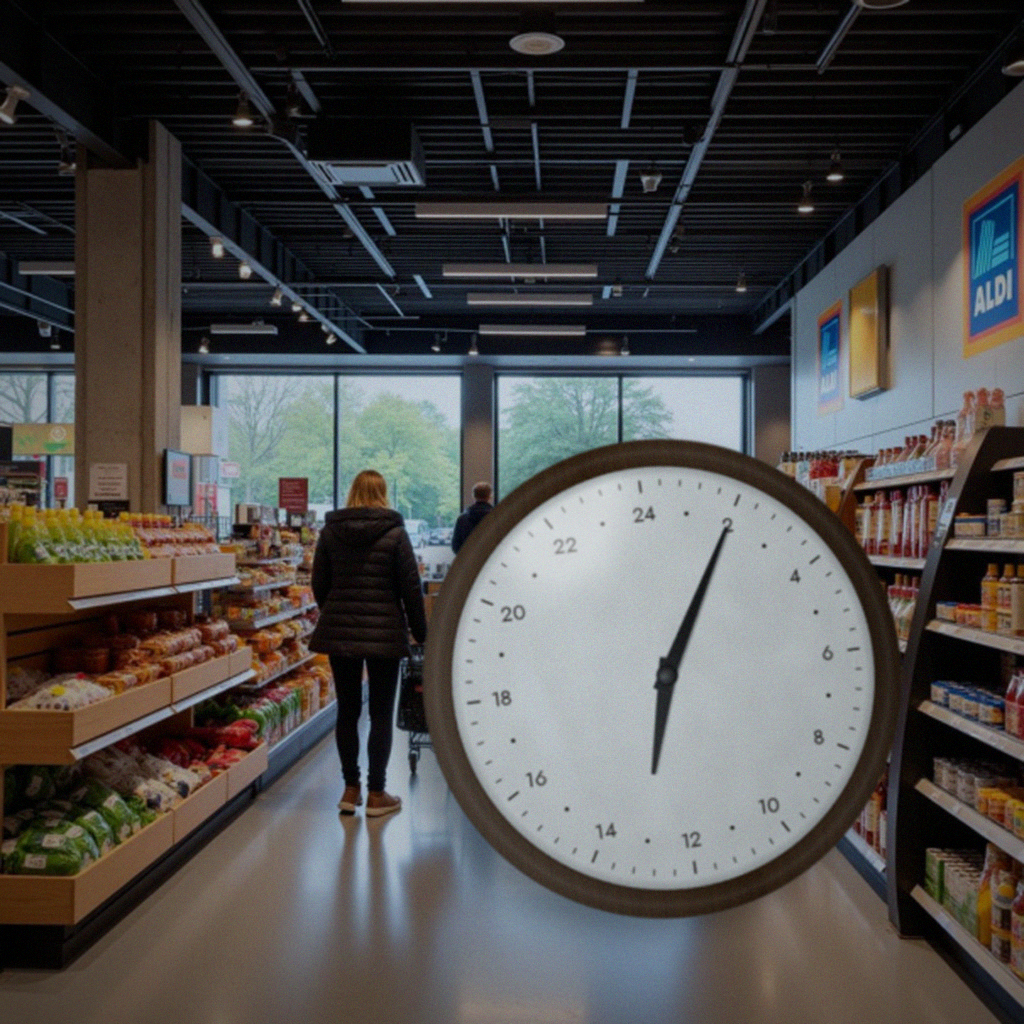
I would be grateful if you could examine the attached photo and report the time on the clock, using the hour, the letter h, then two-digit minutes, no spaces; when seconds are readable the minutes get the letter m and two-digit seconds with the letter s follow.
13h05
